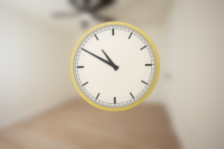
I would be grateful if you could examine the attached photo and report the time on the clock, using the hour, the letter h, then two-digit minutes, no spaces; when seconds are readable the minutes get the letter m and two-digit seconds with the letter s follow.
10h50
